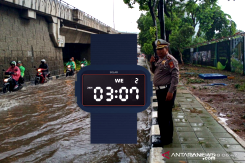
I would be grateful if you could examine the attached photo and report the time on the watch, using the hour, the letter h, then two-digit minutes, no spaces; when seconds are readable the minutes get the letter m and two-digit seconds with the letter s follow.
3h07
